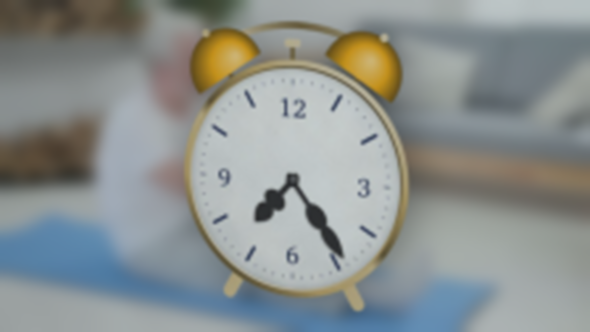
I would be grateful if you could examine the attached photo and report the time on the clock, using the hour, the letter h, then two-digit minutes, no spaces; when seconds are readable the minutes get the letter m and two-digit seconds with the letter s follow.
7h24
